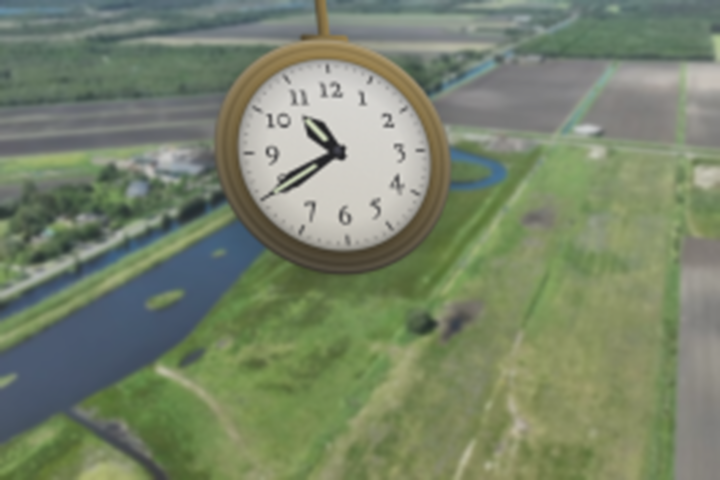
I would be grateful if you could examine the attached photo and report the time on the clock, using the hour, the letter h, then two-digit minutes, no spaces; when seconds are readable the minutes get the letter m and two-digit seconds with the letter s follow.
10h40
